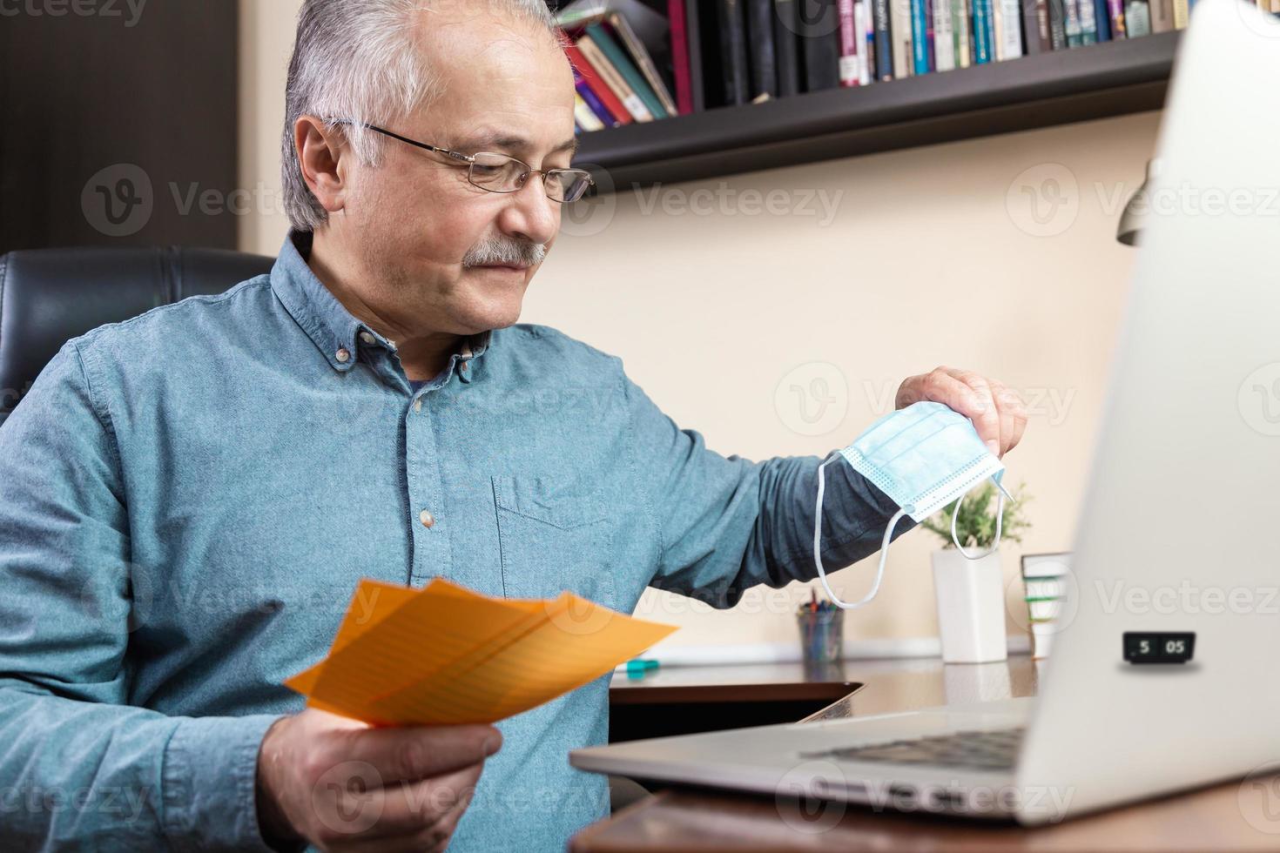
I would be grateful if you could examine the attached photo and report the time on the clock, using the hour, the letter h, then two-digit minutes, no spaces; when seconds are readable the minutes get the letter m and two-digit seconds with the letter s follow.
5h05
